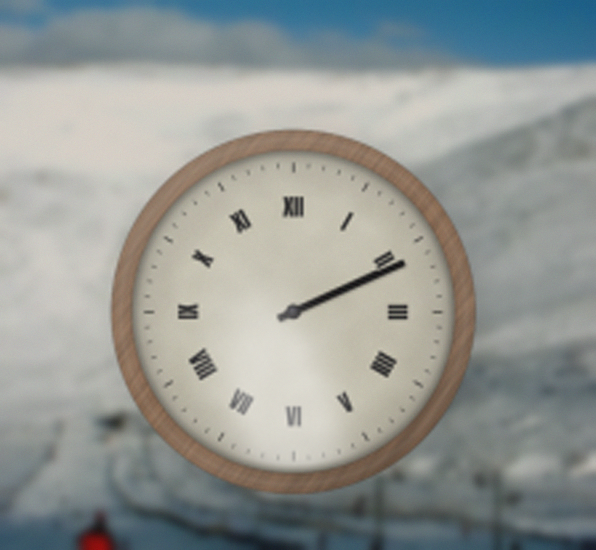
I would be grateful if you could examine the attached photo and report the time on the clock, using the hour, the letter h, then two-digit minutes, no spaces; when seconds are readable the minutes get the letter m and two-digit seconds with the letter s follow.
2h11
